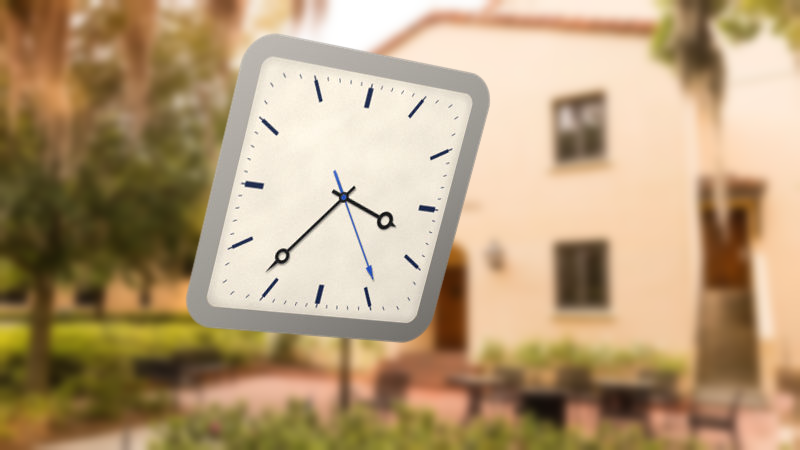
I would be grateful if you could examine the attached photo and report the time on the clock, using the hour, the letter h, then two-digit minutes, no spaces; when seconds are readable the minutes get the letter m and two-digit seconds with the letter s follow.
3h36m24s
